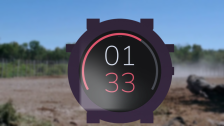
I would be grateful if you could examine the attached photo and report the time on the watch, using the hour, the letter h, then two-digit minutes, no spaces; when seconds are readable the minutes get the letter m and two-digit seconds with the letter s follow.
1h33
